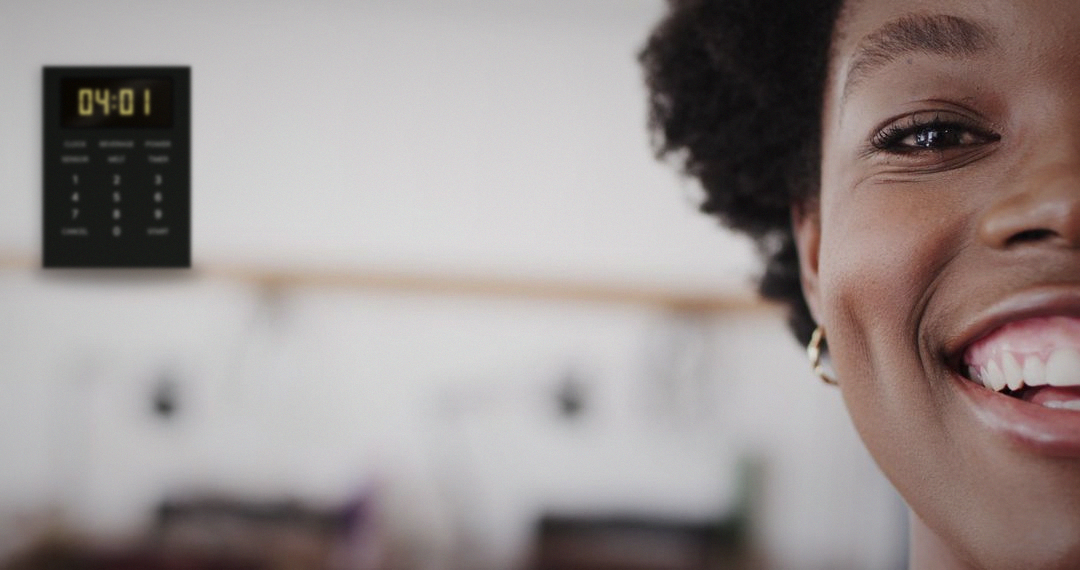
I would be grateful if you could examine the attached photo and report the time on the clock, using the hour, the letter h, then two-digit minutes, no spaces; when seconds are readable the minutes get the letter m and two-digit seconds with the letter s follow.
4h01
